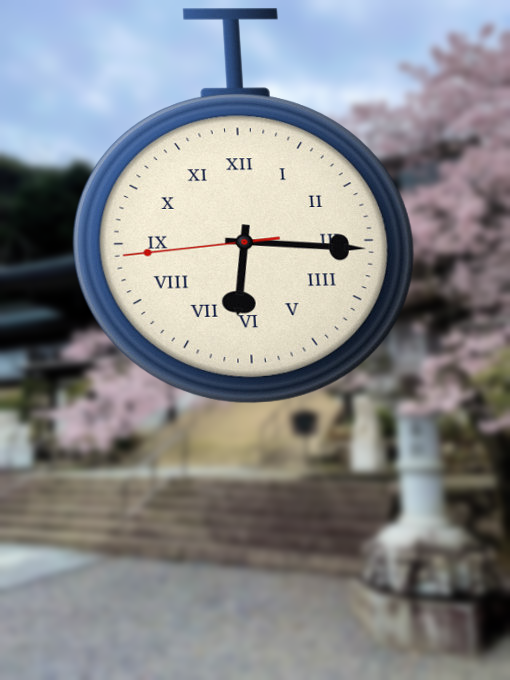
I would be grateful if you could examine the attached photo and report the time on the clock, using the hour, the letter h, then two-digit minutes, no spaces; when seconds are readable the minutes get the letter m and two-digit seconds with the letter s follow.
6h15m44s
